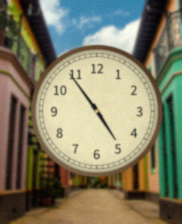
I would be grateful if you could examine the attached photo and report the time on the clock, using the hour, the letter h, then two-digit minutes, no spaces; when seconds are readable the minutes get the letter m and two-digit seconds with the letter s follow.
4h54
